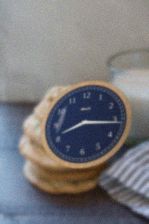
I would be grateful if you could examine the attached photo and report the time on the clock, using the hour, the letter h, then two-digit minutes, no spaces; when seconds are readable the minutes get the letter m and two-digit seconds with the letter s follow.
8h16
